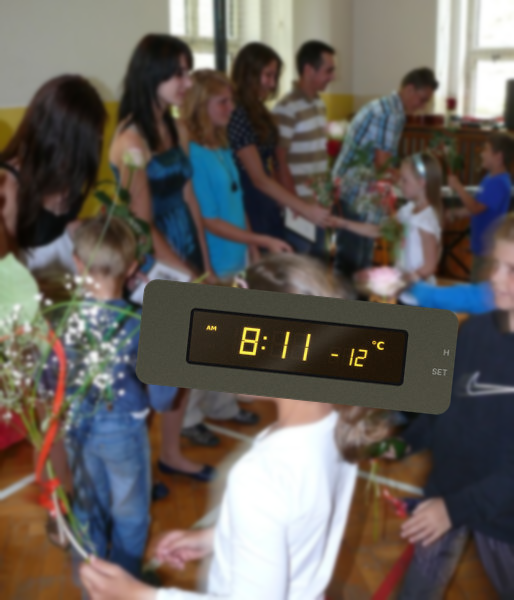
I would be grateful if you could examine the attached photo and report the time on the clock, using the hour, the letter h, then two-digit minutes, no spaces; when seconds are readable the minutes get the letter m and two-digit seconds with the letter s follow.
8h11
